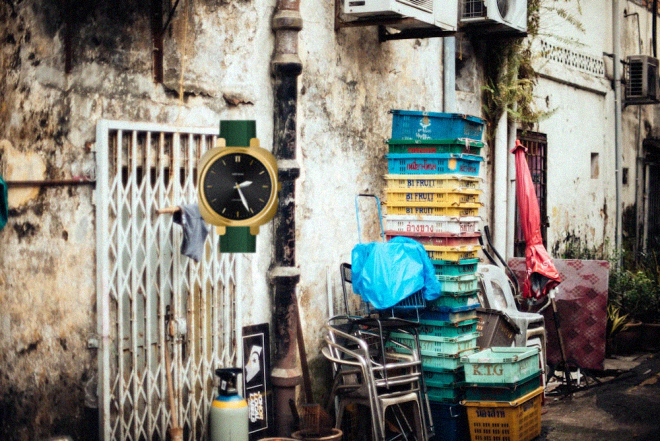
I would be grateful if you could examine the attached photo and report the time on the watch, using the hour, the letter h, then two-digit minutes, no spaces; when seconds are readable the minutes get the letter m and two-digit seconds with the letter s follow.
2h26
